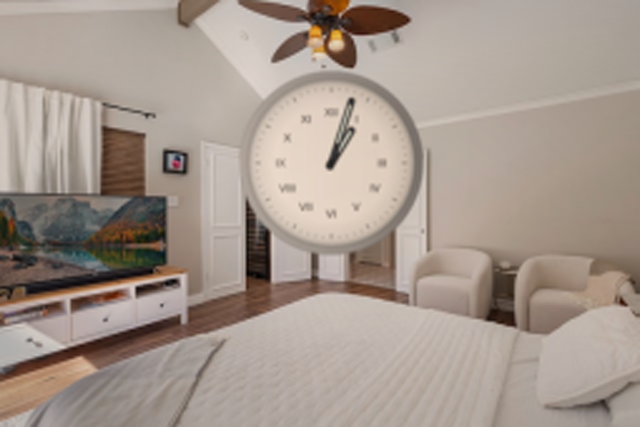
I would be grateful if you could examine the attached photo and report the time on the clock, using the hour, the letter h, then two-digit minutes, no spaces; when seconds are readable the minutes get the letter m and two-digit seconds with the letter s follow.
1h03
